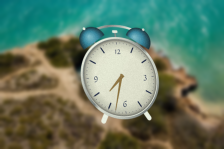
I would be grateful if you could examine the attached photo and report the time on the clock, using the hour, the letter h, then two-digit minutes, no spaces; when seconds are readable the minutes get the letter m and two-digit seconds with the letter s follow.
7h33
